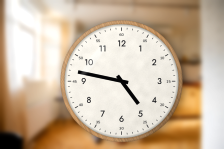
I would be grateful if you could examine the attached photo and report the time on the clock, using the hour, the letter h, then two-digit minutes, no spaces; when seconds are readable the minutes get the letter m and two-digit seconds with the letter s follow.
4h47
